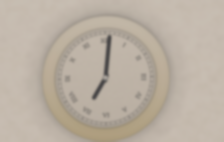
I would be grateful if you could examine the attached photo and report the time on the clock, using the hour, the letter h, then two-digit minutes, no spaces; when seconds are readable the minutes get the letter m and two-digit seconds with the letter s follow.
7h01
